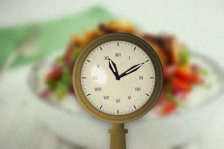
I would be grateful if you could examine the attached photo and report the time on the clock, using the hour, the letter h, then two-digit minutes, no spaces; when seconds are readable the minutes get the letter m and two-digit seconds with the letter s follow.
11h10
